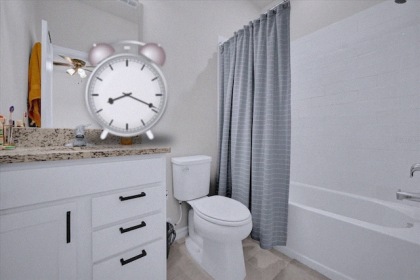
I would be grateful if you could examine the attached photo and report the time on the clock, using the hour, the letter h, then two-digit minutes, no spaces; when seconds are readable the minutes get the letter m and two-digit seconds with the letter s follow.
8h19
